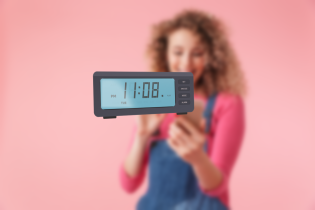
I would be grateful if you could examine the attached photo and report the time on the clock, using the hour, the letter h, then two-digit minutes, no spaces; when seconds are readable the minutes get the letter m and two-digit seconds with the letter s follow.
11h08
